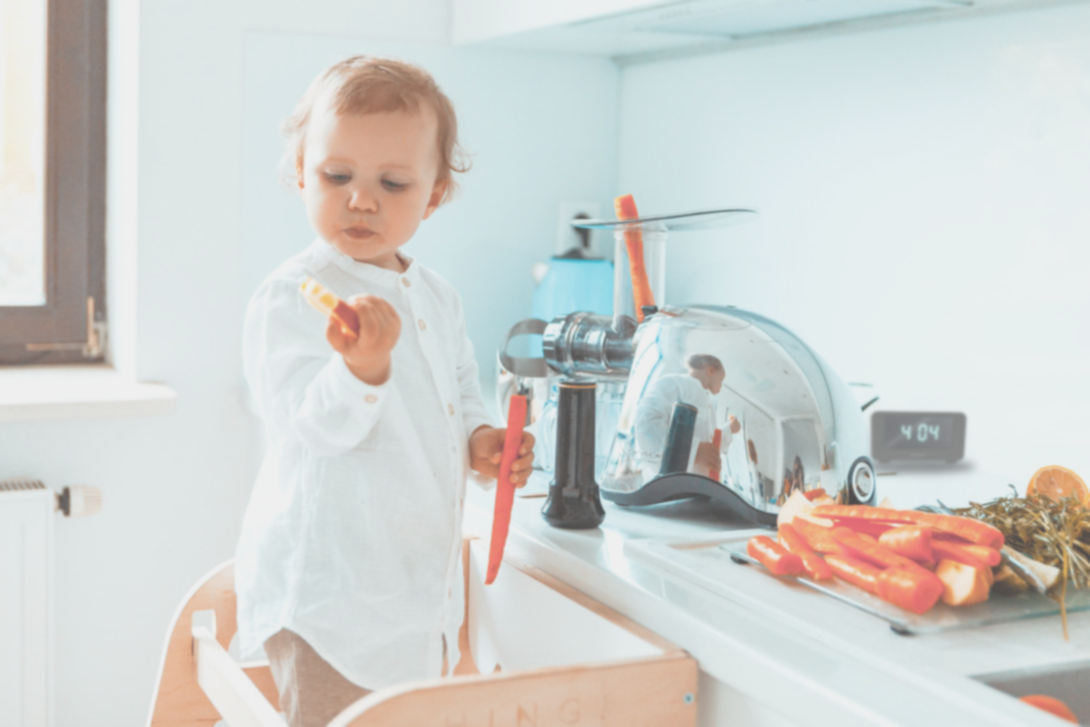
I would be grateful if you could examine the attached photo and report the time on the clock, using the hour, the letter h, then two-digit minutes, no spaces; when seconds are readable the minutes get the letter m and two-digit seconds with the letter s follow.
4h04
